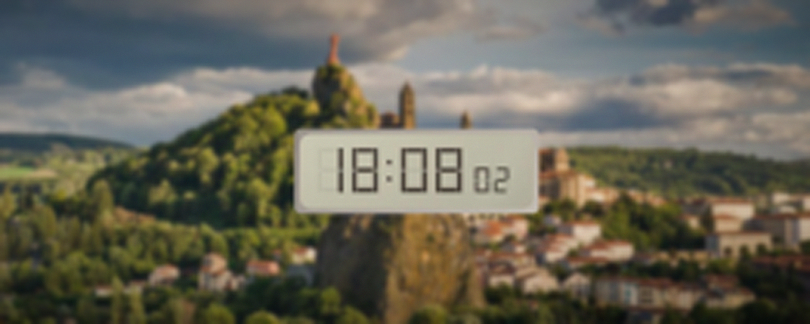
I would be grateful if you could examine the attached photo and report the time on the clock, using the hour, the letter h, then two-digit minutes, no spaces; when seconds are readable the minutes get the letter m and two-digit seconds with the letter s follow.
18h08m02s
